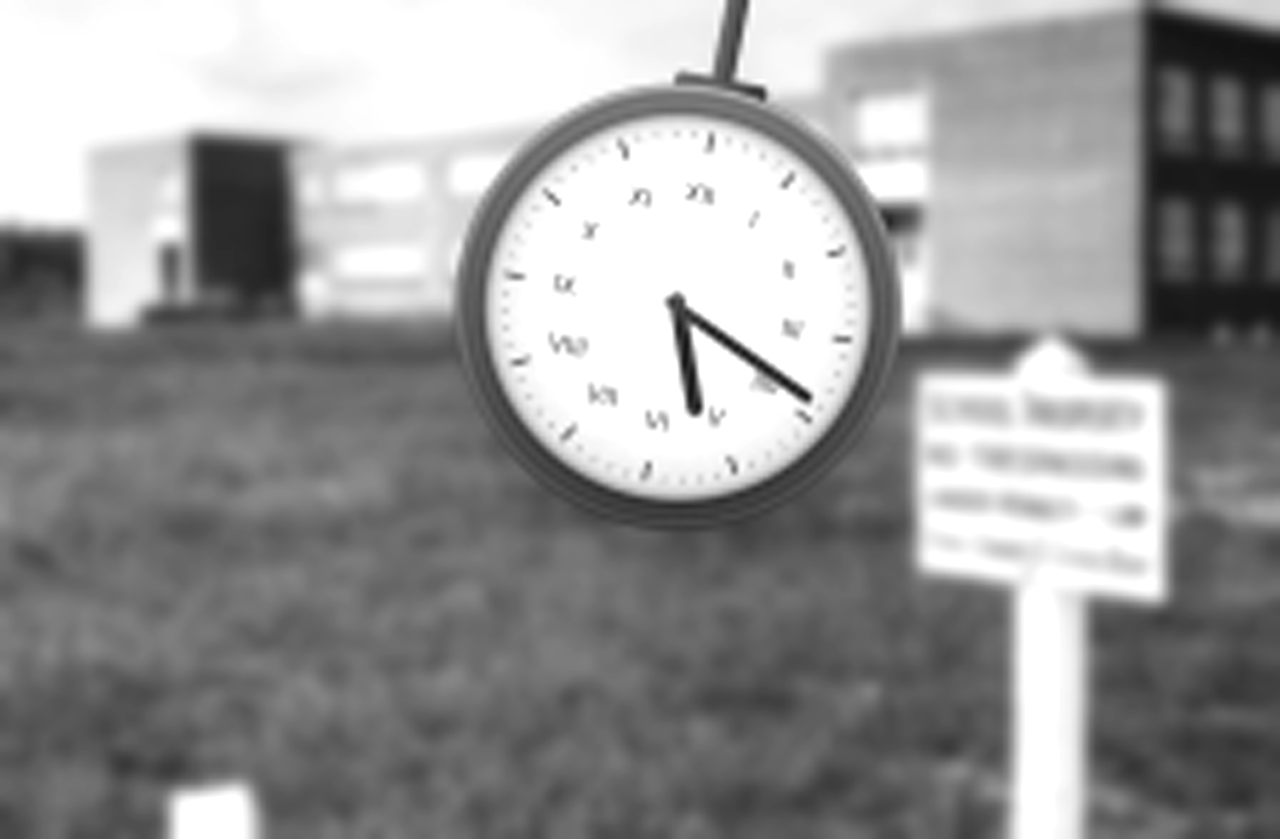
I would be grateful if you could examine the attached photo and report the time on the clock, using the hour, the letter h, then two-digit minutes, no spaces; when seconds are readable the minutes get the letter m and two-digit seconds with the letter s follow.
5h19
